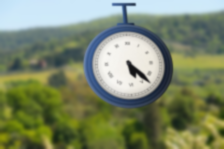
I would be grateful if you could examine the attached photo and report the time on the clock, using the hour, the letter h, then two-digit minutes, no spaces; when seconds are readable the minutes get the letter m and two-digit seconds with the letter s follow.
5h23
